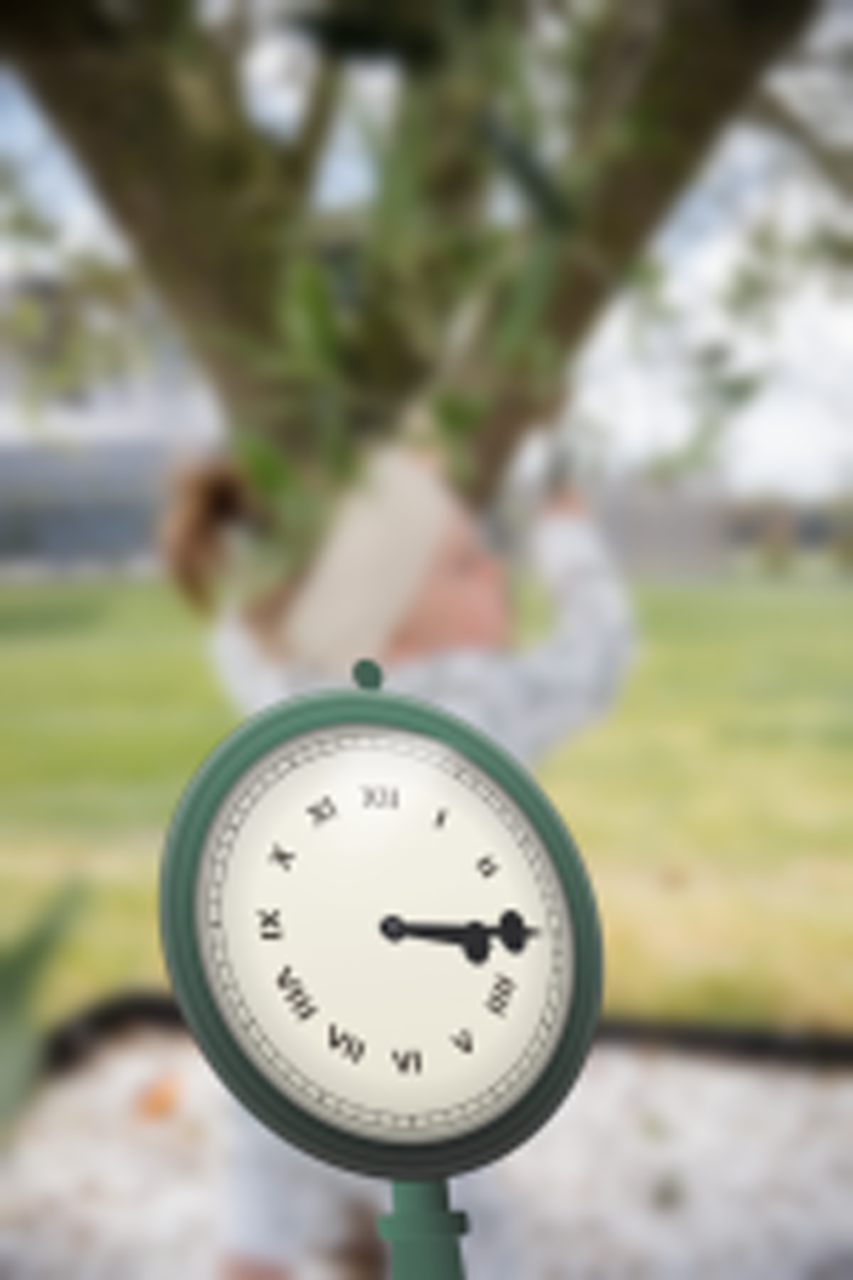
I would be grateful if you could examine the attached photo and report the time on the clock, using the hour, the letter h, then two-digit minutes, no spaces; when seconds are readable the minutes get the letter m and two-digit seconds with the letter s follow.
3h15
